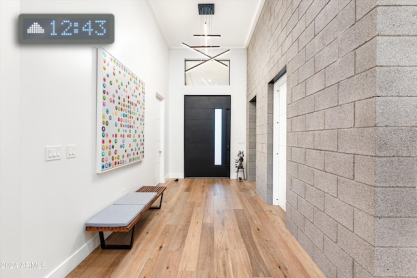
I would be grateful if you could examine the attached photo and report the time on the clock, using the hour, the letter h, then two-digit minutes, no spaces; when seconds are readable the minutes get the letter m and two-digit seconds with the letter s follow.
12h43
